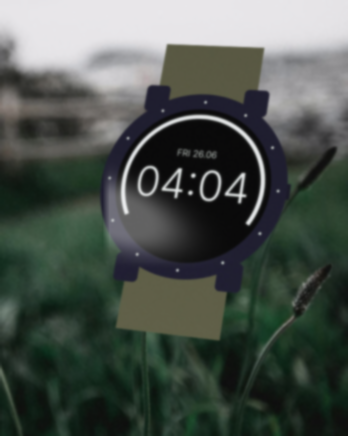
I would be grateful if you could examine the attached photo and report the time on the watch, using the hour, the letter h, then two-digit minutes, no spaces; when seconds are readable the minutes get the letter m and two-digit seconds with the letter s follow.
4h04
